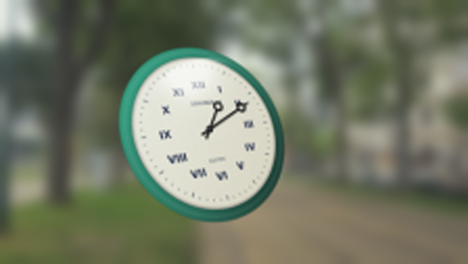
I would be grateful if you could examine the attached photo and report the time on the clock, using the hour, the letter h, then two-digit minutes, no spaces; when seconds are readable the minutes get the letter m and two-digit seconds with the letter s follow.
1h11
